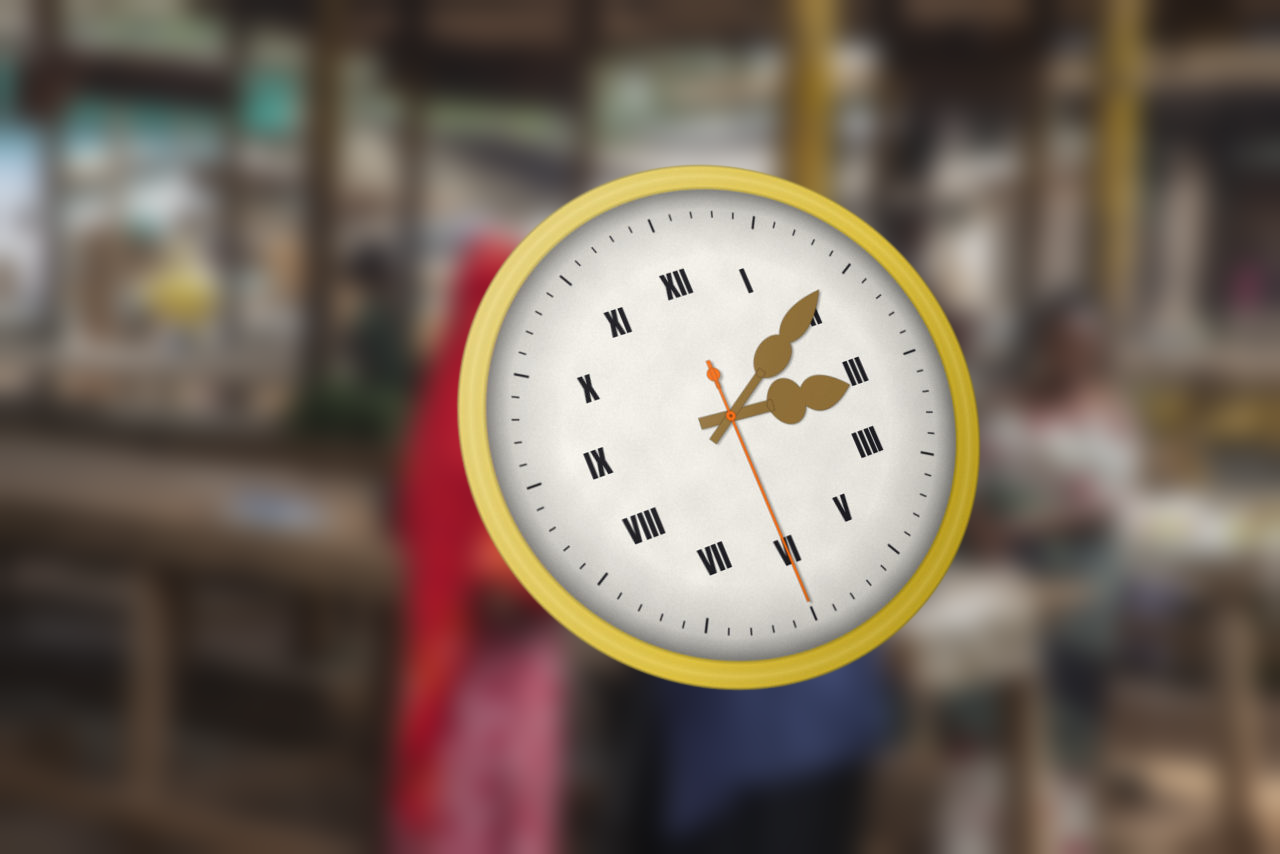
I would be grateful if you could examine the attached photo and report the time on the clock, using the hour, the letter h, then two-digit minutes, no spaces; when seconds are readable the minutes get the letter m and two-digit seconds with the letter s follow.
3h09m30s
